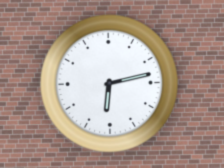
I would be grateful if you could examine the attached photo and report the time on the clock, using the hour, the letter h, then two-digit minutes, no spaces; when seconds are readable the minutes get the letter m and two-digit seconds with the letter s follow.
6h13
